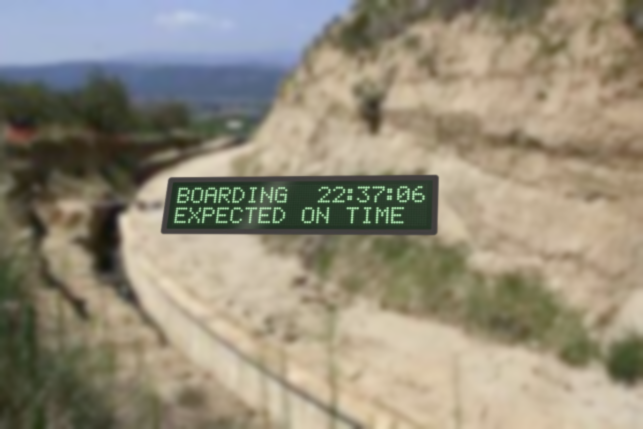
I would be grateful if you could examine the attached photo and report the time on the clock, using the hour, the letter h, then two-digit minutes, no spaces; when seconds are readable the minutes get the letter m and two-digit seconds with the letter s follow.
22h37m06s
